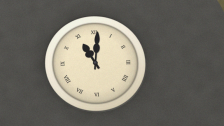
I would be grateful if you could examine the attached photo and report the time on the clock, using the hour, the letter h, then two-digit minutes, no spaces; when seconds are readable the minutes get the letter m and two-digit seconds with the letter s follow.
11h01
